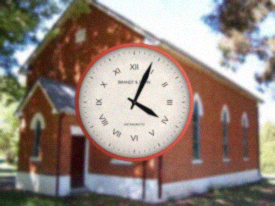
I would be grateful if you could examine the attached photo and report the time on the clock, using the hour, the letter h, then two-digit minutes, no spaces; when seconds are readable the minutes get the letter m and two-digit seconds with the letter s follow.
4h04
